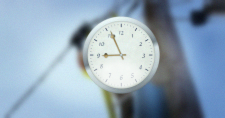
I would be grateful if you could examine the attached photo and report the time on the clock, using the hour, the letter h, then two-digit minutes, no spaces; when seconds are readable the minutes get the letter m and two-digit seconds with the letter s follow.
8h56
